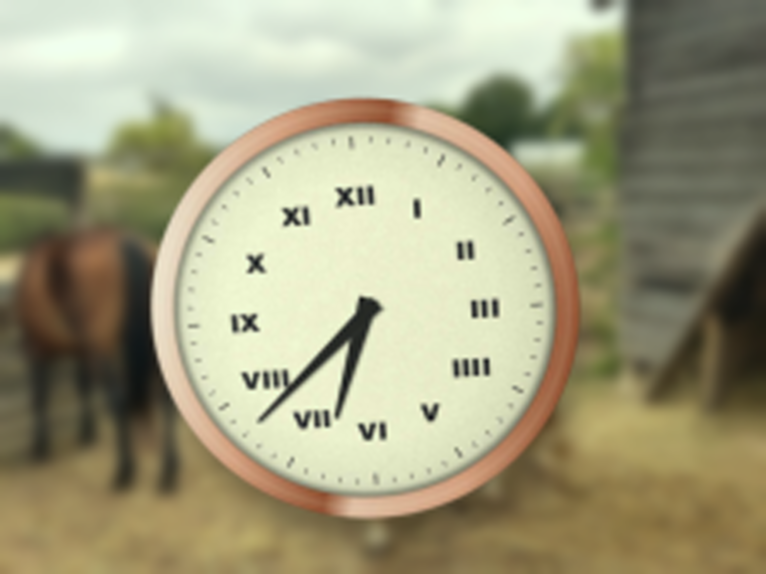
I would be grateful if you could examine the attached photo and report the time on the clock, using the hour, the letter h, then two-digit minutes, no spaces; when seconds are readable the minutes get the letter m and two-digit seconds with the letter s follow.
6h38
